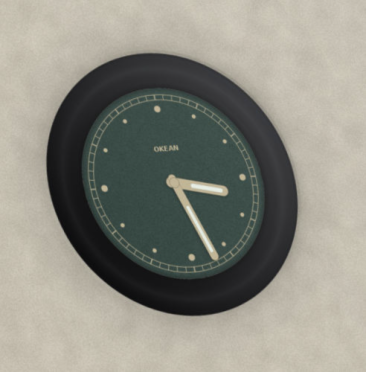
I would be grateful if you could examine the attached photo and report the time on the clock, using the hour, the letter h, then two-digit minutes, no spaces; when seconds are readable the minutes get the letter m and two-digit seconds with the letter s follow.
3h27
